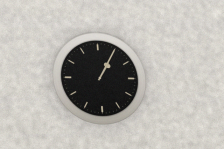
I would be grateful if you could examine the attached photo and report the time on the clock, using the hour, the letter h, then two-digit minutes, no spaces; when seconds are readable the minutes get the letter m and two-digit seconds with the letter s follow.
1h05
